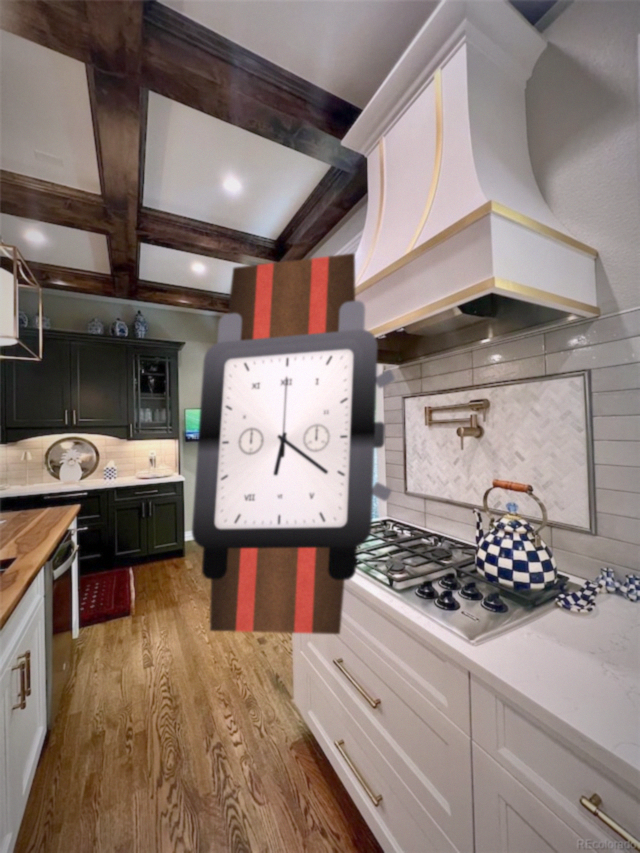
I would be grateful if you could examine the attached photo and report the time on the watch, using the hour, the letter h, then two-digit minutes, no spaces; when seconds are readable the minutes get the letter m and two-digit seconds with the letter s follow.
6h21
